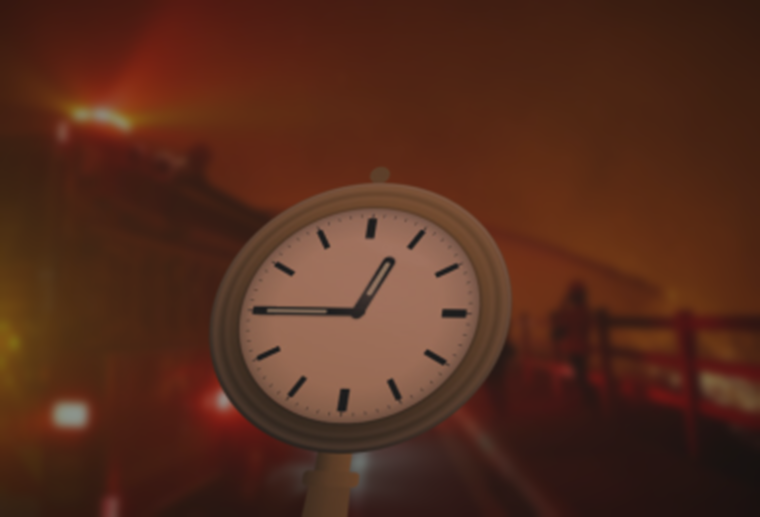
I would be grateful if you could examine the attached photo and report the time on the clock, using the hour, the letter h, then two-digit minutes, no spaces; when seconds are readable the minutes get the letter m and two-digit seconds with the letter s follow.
12h45
